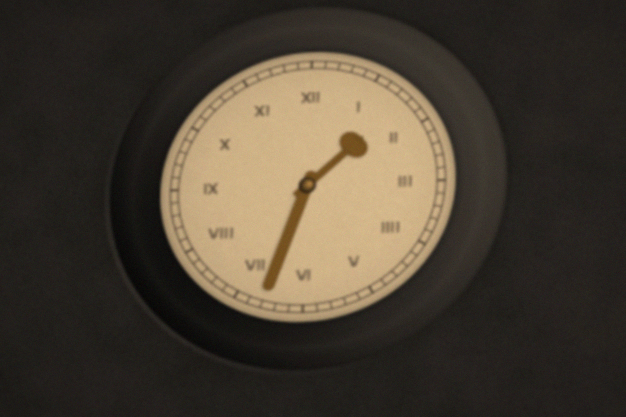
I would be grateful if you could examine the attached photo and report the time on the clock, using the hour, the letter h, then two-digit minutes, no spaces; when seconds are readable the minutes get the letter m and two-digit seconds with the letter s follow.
1h33
